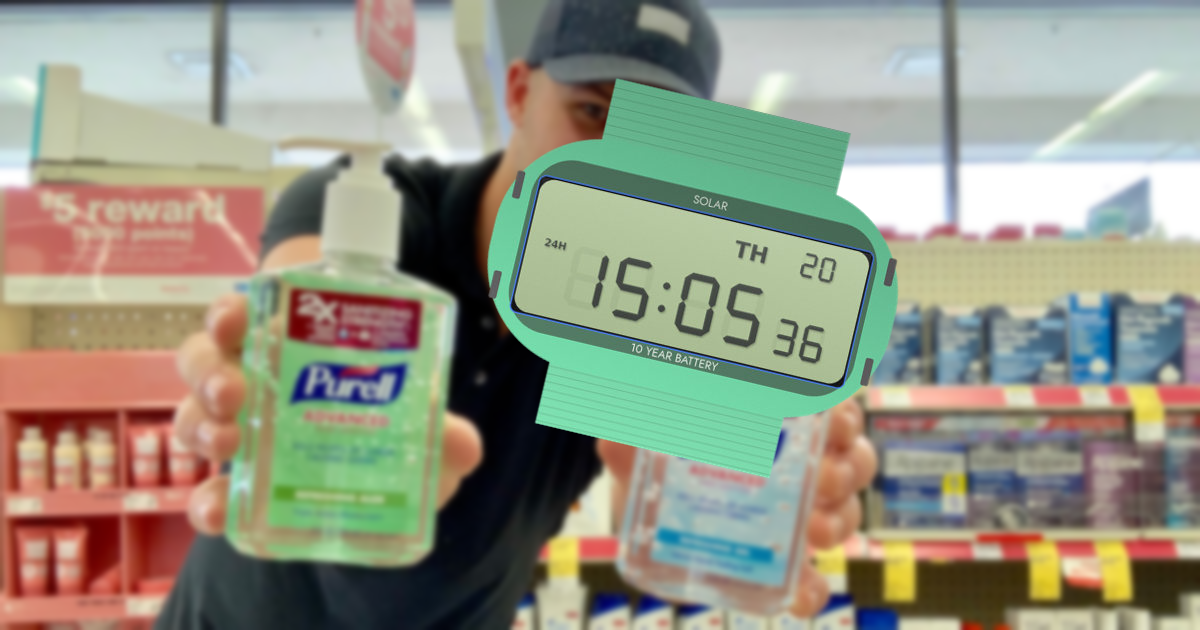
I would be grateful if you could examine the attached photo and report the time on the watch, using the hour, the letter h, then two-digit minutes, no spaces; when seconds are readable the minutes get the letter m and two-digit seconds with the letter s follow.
15h05m36s
